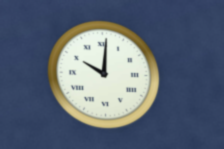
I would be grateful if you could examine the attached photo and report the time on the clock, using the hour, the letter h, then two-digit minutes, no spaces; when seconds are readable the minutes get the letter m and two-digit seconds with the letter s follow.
10h01
